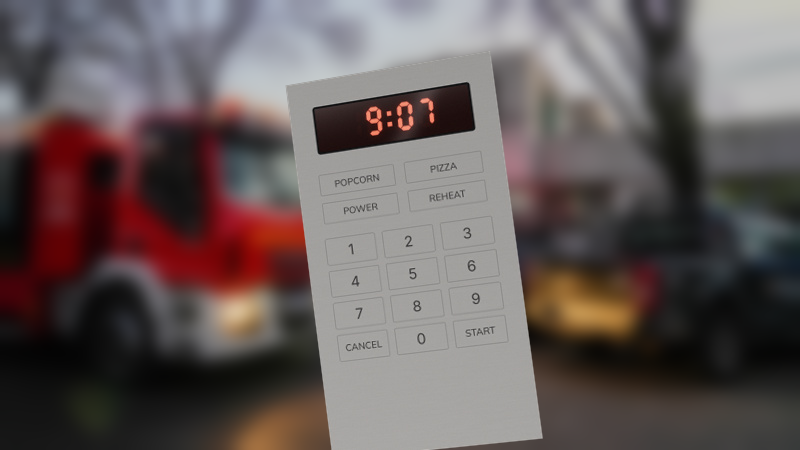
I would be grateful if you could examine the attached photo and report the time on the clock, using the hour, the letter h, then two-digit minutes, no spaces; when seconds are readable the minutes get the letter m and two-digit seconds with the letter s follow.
9h07
